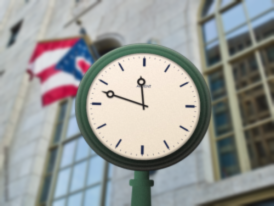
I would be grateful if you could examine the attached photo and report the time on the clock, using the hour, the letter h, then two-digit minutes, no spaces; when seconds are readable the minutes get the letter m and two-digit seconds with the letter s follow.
11h48
